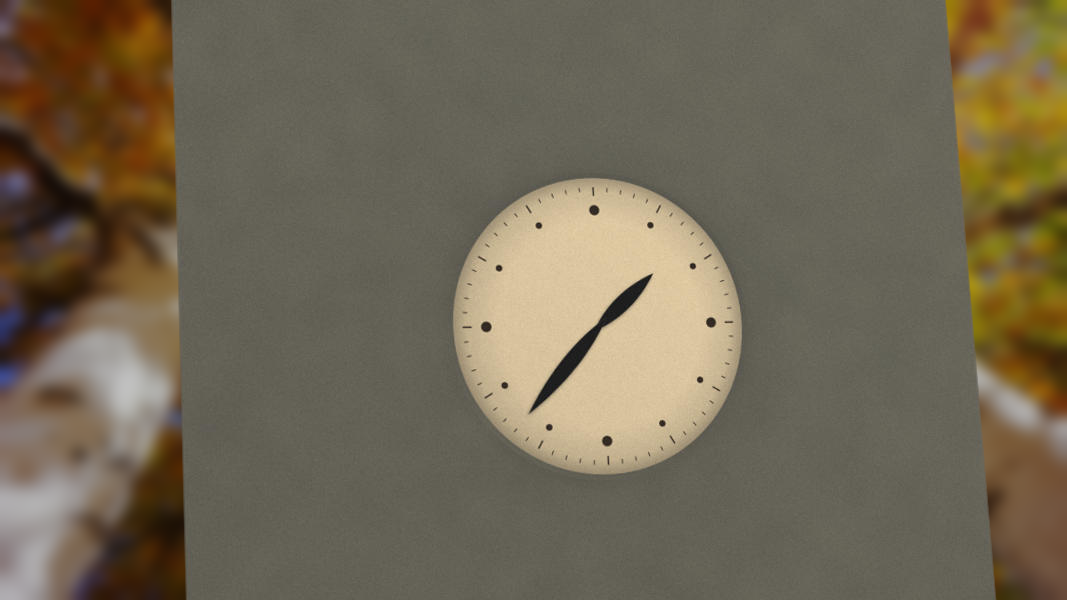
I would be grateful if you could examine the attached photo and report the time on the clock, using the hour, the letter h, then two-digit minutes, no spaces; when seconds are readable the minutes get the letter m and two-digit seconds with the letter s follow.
1h37
